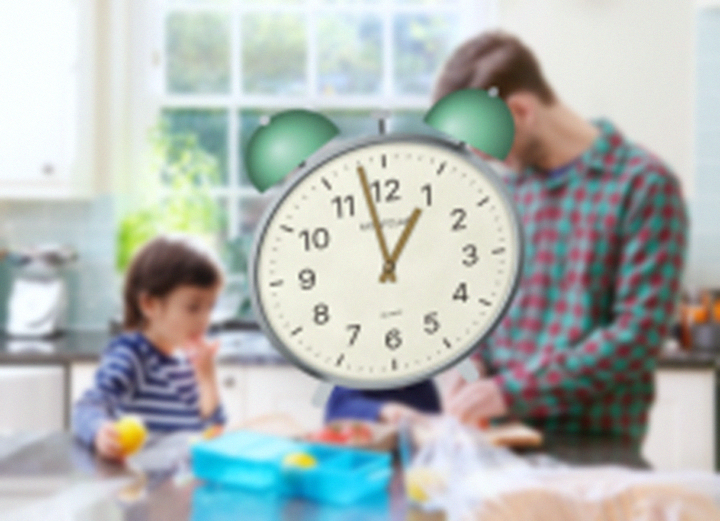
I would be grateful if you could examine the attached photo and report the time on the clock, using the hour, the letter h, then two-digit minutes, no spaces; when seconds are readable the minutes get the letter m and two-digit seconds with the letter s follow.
12h58
